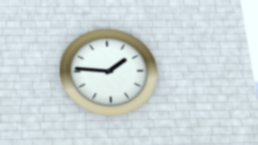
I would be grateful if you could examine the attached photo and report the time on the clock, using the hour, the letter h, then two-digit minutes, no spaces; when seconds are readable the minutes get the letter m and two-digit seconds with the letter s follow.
1h46
